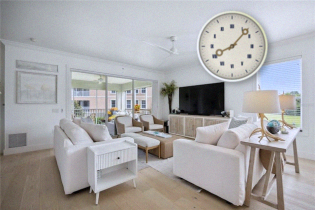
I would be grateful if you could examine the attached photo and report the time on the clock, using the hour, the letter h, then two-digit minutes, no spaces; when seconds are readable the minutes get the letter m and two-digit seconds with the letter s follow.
8h07
